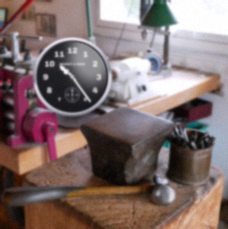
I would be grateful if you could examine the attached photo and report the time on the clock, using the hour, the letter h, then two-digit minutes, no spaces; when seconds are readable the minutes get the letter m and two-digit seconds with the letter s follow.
10h24
